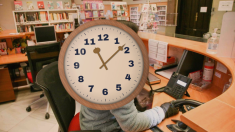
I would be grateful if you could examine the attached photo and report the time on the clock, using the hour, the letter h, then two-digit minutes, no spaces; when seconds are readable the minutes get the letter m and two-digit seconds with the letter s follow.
11h08
